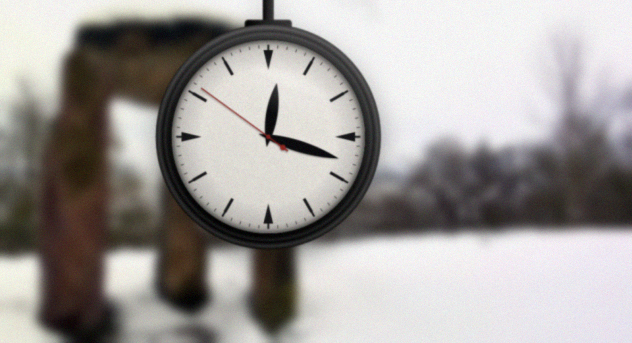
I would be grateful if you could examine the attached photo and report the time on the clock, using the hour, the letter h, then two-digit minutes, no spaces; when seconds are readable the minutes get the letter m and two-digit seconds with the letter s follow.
12h17m51s
